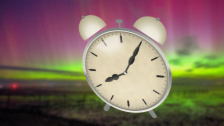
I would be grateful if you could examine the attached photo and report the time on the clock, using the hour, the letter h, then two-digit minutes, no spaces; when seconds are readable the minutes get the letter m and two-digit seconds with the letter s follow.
8h05
